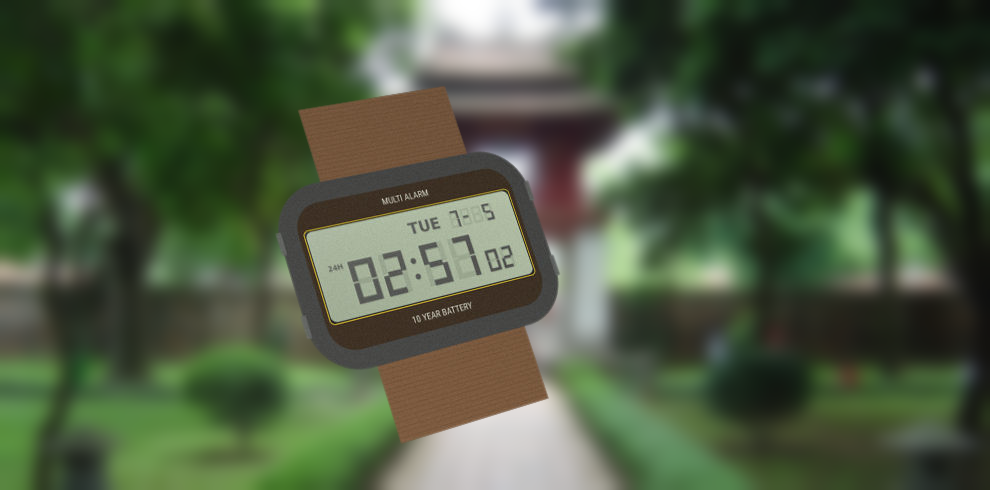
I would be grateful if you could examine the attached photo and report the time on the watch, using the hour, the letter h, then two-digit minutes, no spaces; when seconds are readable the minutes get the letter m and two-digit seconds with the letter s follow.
2h57m02s
